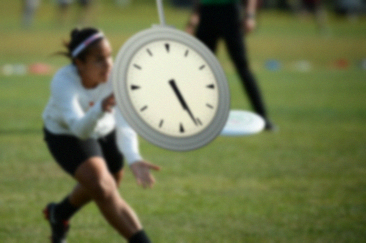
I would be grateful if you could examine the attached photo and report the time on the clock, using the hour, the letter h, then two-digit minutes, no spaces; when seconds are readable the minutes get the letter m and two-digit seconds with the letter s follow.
5h26
